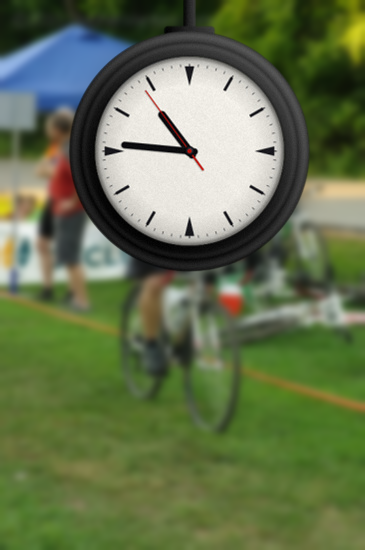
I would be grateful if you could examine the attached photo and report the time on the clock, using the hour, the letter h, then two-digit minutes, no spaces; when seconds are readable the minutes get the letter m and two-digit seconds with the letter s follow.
10h45m54s
